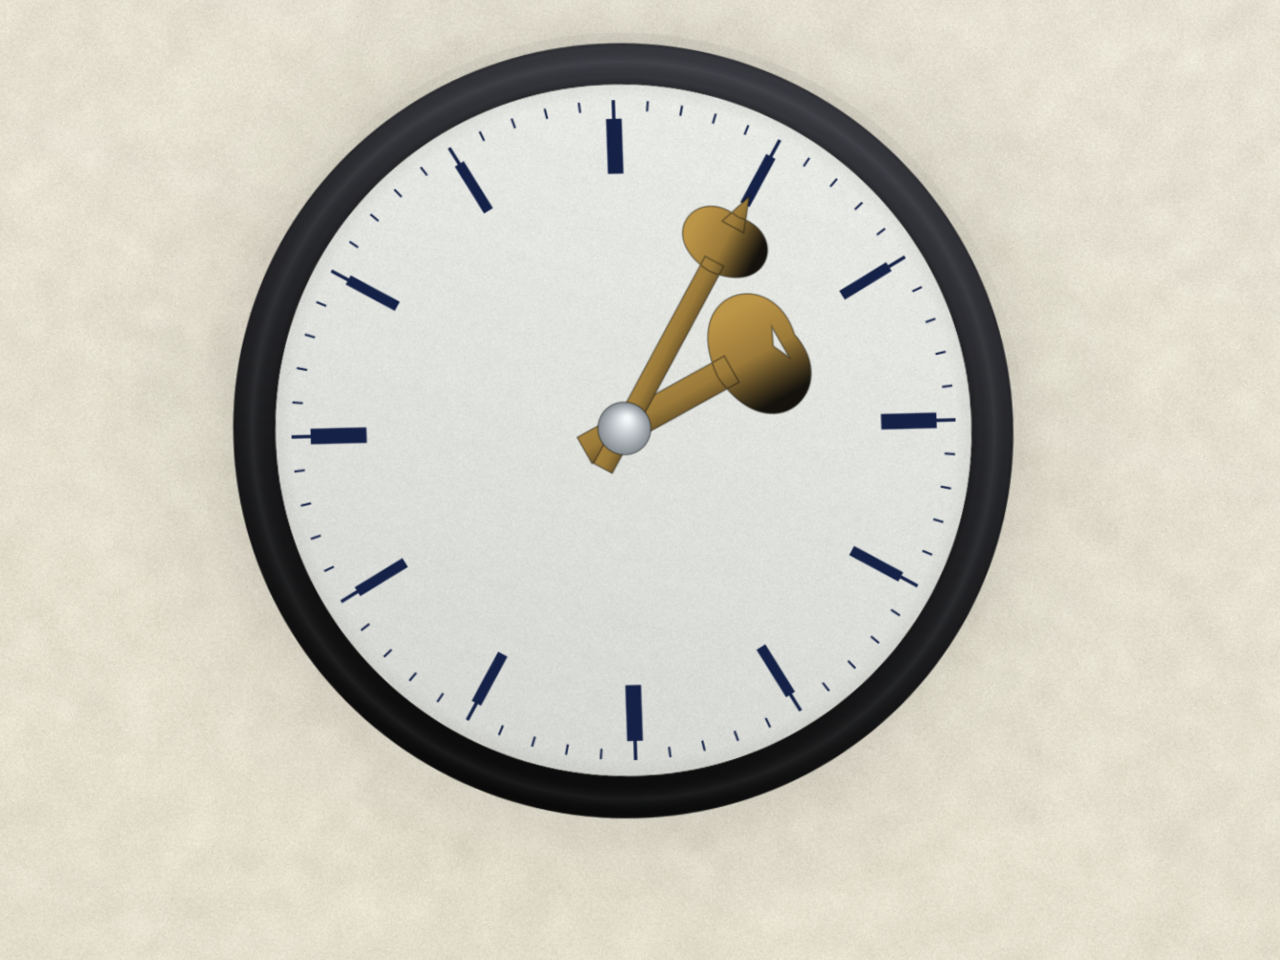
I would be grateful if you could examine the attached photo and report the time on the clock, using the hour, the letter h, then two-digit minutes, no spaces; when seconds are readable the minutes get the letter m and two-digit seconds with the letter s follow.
2h05
